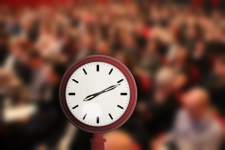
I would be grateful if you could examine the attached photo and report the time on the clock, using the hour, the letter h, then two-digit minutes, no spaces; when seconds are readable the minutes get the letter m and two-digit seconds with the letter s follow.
8h11
